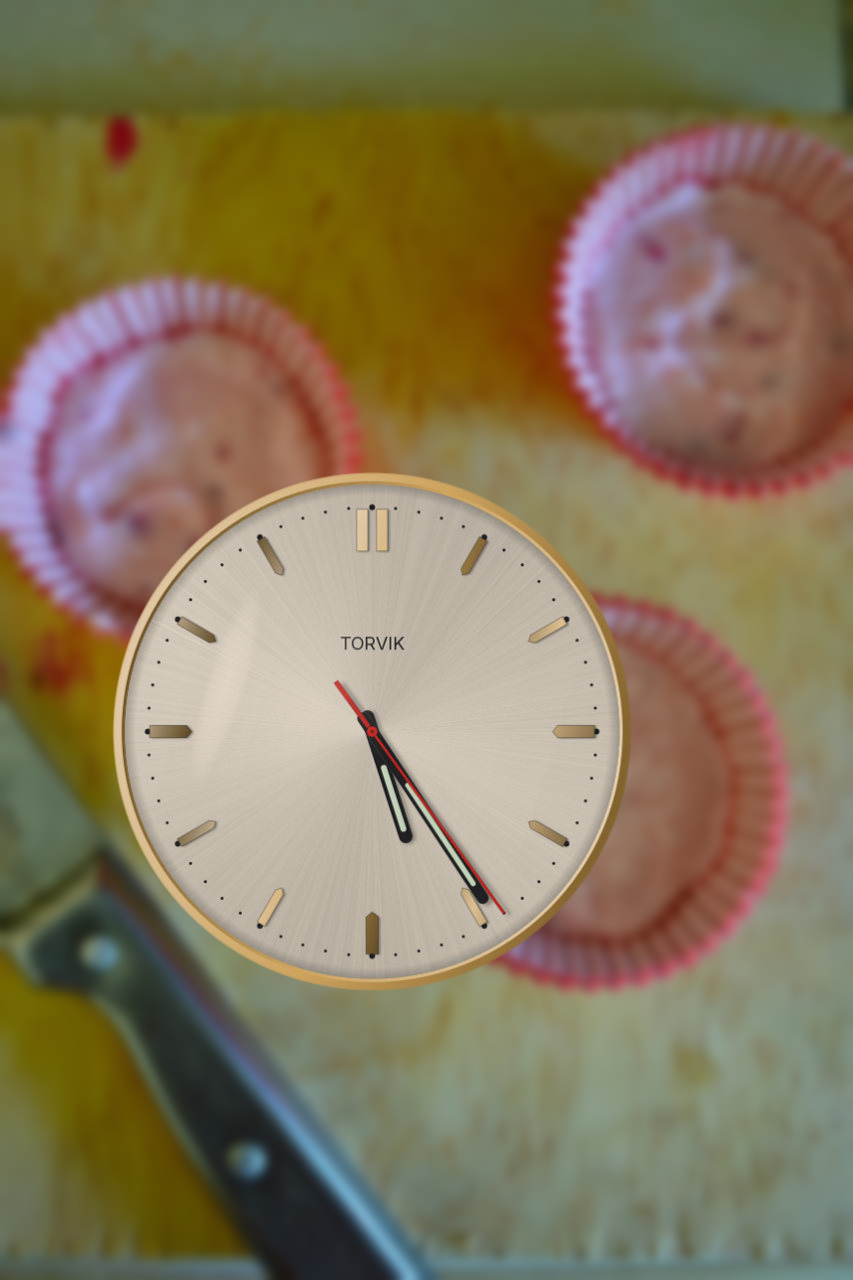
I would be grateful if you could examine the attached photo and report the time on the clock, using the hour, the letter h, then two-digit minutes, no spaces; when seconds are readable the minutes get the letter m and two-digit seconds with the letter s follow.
5h24m24s
